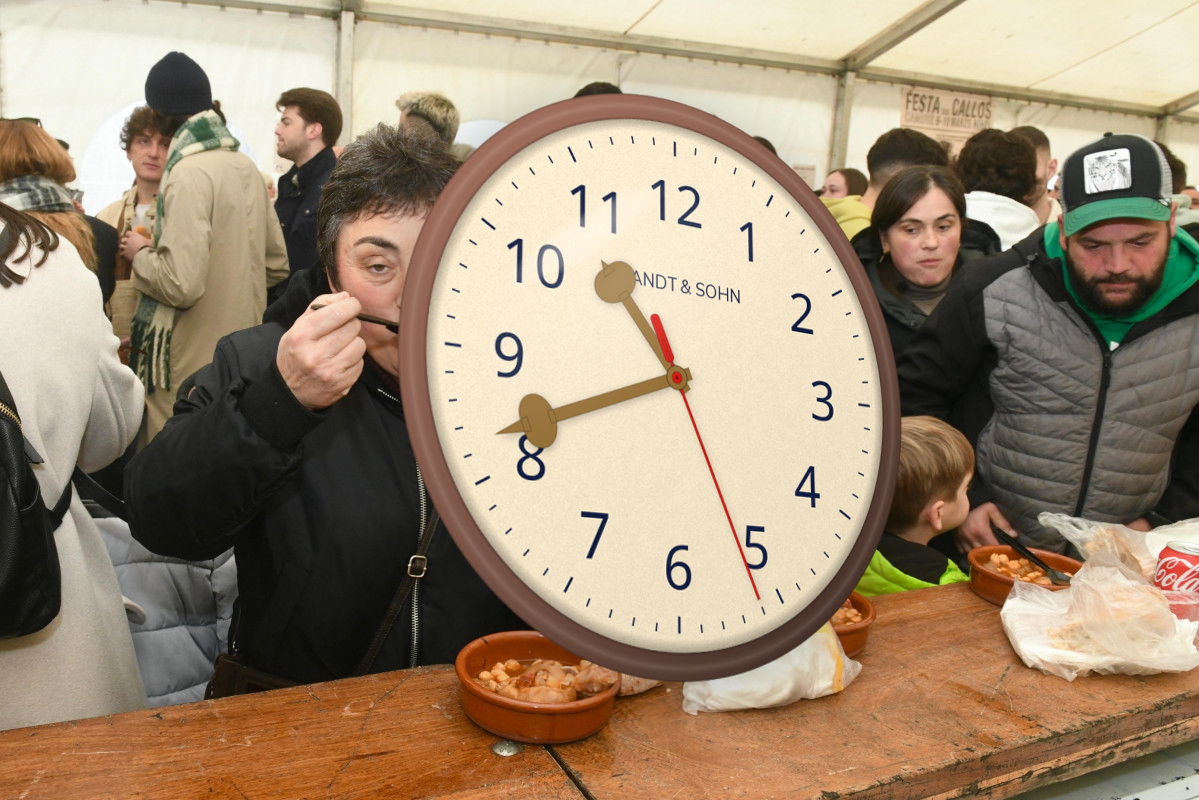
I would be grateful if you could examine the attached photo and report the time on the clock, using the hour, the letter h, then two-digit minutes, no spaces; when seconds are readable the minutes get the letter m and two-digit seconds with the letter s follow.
10h41m26s
